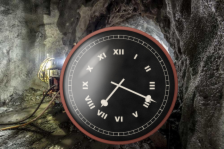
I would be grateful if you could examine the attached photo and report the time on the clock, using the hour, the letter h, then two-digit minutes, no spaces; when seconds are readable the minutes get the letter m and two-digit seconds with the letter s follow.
7h19
